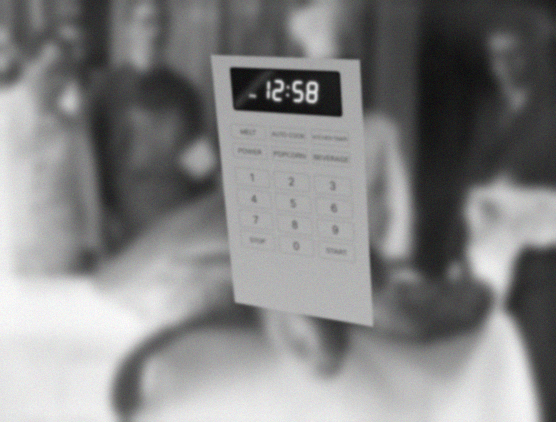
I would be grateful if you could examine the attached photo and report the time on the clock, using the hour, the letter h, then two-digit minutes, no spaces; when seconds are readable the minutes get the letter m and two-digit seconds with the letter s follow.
12h58
